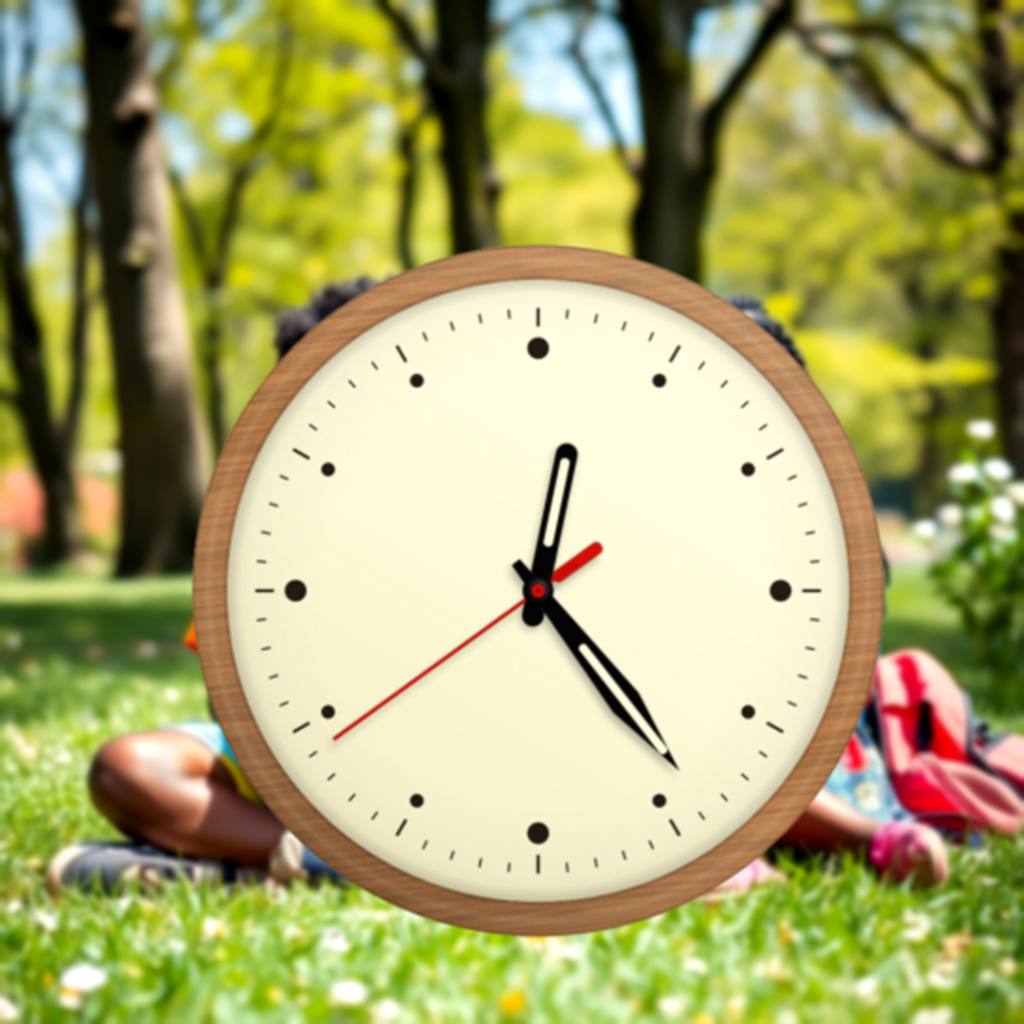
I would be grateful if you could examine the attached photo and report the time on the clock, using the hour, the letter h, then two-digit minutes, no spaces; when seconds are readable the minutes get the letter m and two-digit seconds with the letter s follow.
12h23m39s
